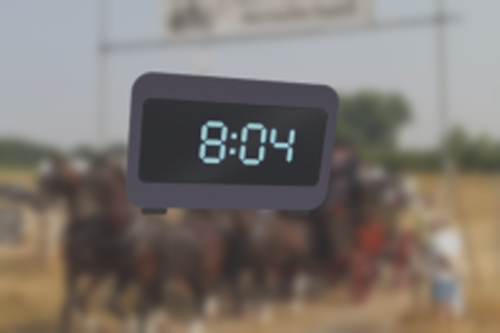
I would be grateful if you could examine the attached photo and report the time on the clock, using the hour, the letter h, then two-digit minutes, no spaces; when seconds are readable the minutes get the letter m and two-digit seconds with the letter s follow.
8h04
